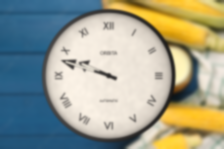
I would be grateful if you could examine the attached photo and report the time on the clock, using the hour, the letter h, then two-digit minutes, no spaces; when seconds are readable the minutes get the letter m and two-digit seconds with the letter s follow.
9h48
